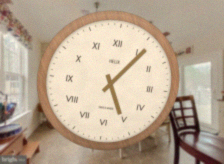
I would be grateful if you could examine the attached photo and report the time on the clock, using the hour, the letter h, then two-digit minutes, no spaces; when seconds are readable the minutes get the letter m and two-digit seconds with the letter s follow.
5h06
